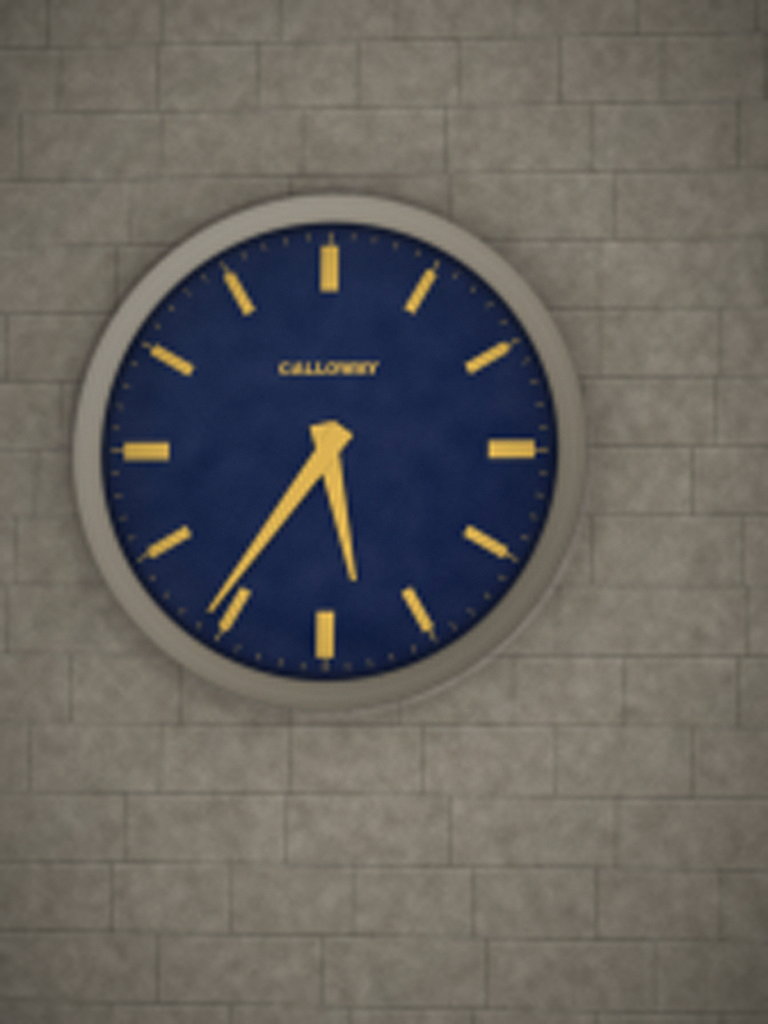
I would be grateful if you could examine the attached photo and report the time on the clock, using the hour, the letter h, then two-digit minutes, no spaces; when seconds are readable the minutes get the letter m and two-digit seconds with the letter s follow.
5h36
